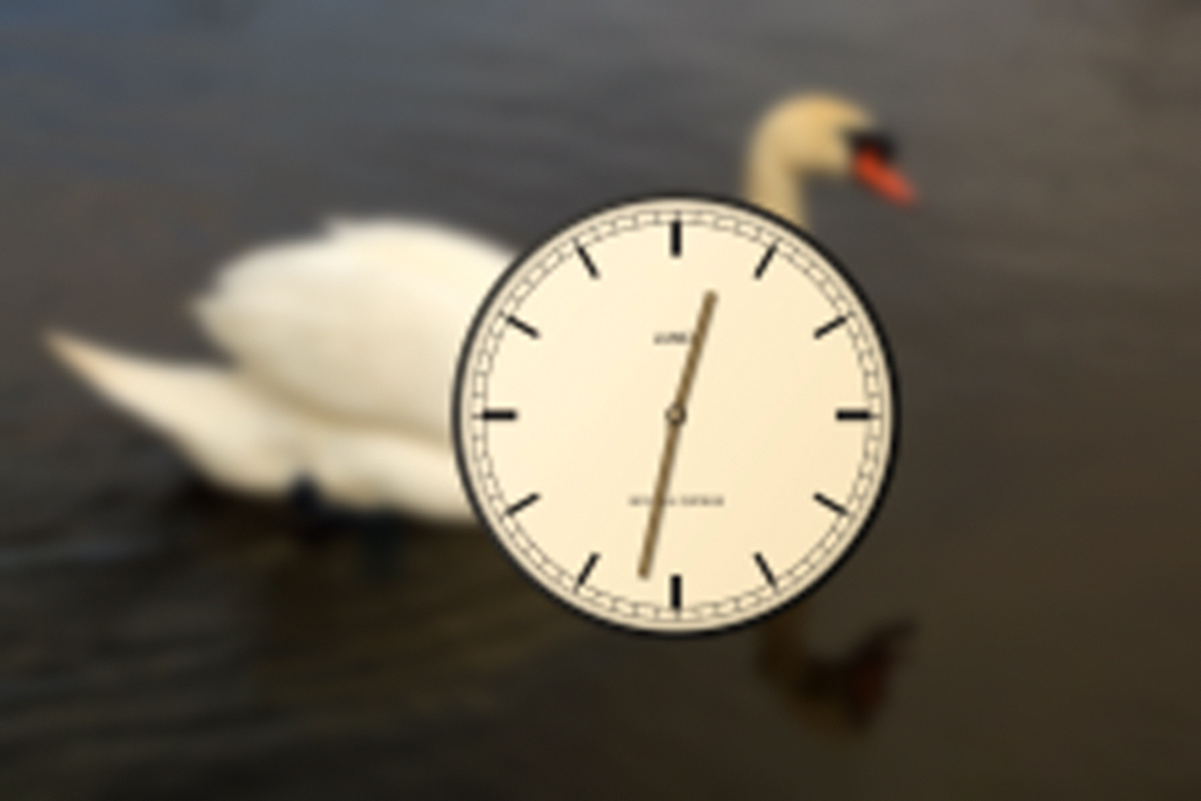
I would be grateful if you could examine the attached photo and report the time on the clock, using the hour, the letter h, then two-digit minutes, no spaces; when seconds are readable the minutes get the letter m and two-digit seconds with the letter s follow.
12h32
